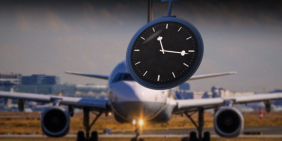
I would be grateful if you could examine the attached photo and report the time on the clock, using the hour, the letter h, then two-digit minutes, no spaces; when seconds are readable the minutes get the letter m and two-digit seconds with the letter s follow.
11h16
